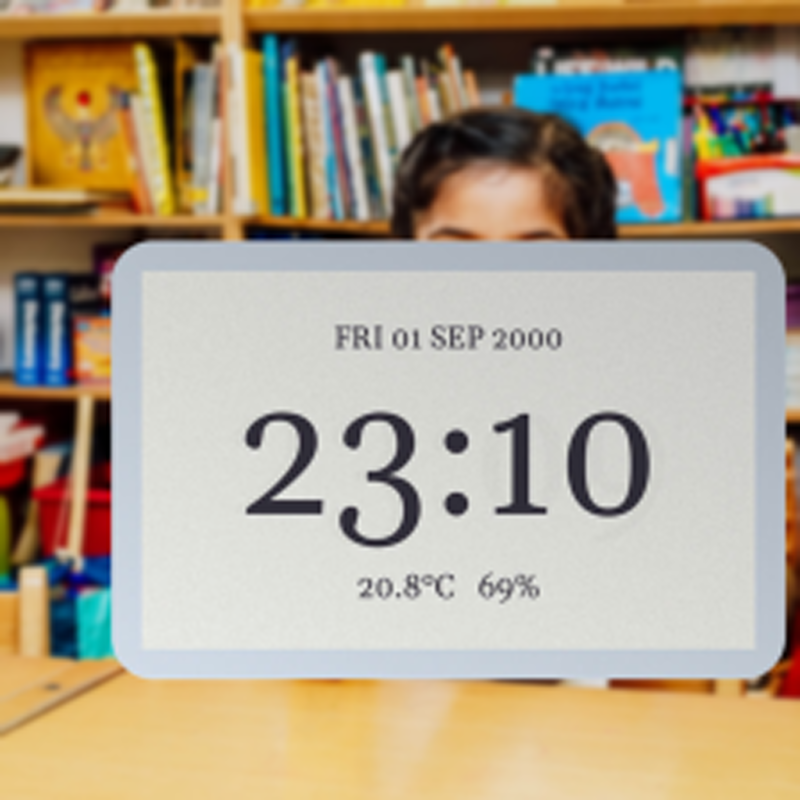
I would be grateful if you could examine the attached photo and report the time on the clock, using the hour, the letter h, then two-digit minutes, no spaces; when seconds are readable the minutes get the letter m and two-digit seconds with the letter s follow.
23h10
